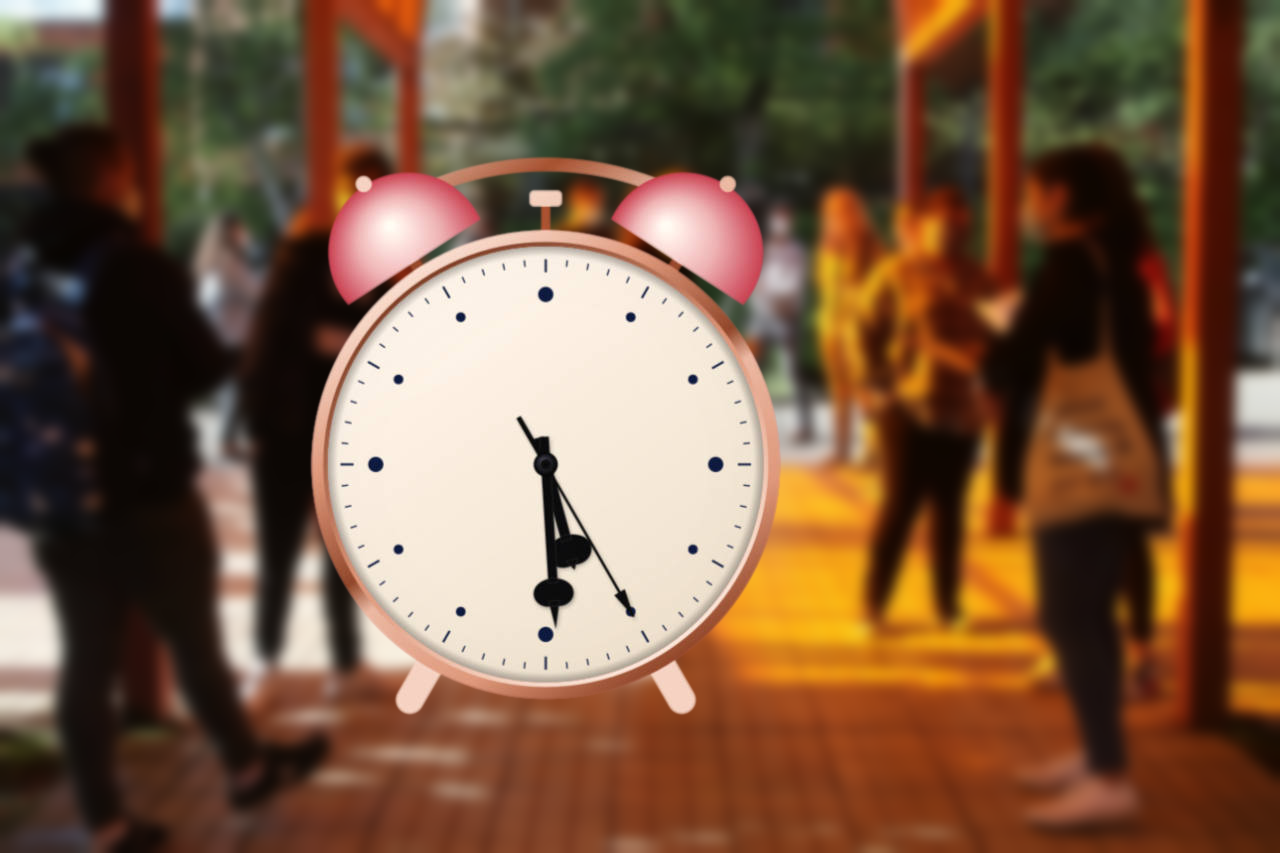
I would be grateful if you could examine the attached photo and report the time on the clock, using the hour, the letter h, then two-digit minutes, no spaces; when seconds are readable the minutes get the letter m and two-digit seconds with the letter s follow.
5h29m25s
